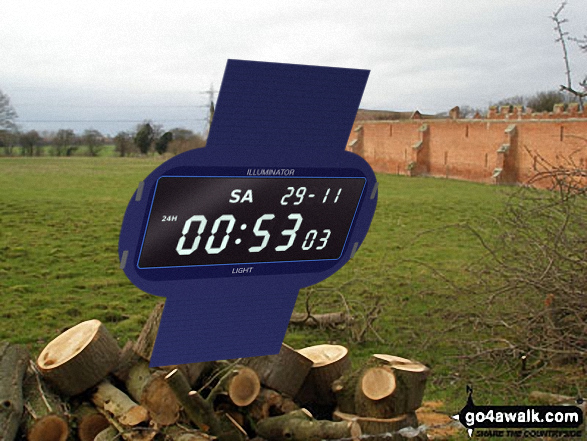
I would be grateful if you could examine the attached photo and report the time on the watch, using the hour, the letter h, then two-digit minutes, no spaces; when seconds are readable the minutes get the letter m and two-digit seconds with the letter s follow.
0h53m03s
